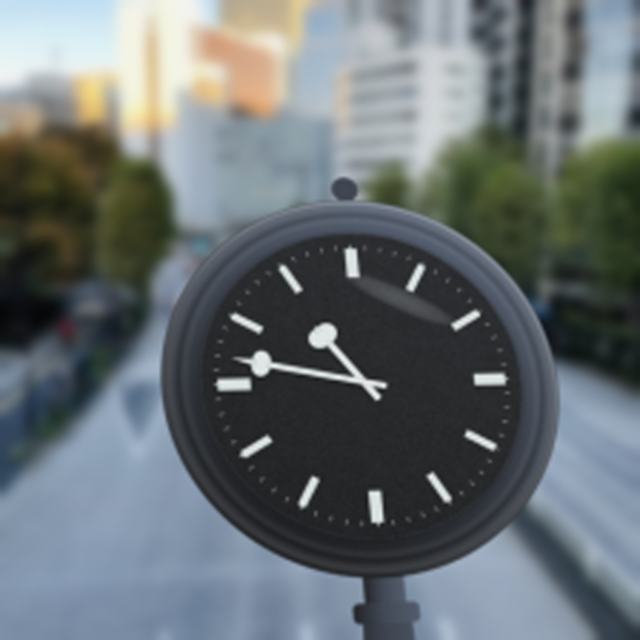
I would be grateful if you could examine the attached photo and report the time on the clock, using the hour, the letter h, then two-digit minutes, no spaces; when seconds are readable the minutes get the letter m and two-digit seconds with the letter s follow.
10h47
